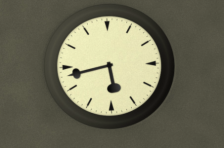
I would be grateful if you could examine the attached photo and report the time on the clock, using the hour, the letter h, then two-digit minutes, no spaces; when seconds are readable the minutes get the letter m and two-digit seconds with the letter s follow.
5h43
